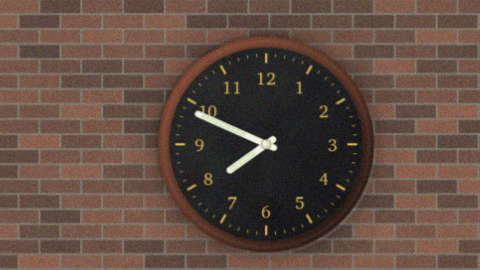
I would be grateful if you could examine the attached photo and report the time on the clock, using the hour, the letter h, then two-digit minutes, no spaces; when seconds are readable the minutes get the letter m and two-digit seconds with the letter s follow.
7h49
